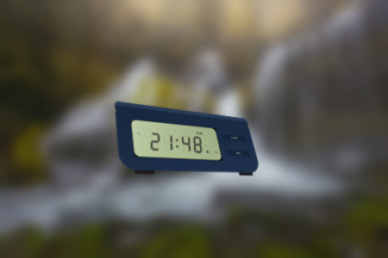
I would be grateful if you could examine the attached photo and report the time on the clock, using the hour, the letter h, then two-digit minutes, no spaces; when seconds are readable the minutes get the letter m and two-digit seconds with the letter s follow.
21h48
